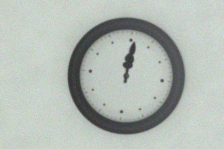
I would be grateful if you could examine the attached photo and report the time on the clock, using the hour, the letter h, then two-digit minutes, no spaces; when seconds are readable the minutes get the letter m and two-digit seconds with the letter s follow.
12h01
